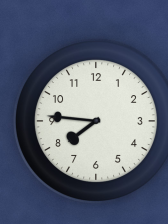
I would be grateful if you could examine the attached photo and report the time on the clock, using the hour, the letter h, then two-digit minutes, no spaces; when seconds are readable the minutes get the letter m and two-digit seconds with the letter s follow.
7h46
